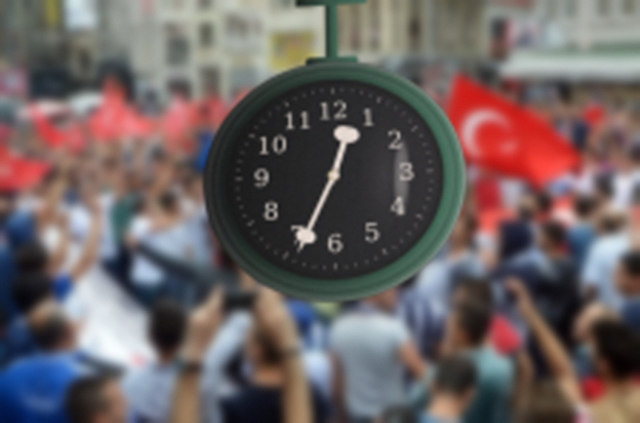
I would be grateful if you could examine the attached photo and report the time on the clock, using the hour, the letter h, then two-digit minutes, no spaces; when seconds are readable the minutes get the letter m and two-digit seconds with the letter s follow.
12h34
